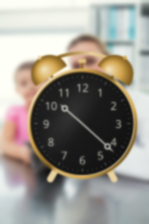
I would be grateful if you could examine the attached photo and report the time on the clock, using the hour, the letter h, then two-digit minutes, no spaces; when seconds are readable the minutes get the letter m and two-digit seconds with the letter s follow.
10h22
